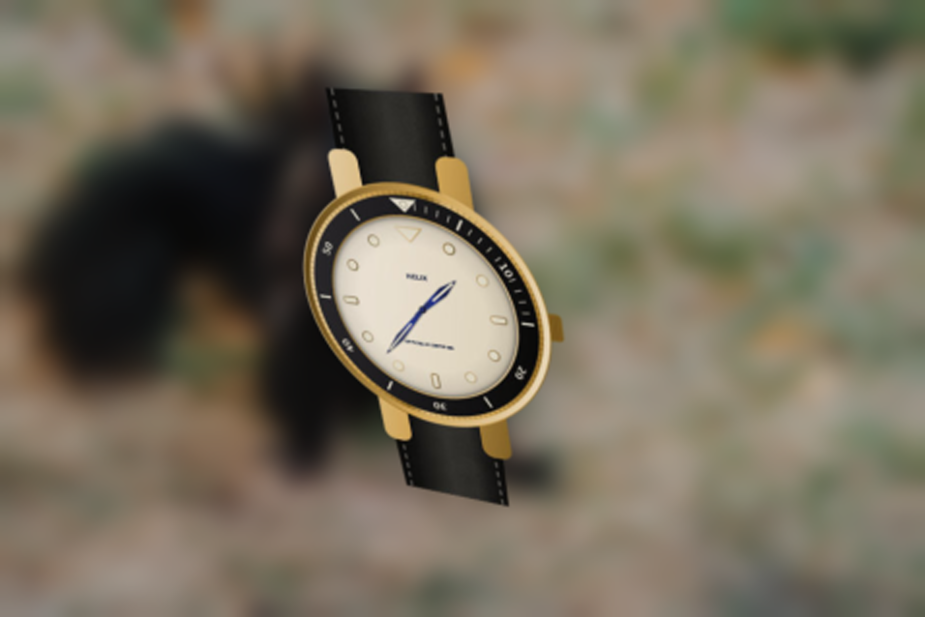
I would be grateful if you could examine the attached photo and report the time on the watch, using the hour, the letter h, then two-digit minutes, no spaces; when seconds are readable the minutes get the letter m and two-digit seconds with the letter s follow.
1h37
